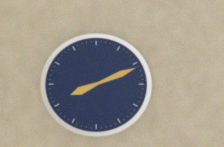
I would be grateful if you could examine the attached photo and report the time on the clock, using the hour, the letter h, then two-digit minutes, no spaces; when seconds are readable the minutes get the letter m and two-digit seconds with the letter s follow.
8h11
